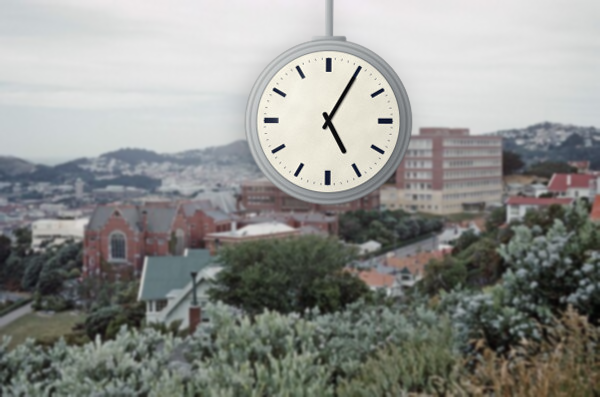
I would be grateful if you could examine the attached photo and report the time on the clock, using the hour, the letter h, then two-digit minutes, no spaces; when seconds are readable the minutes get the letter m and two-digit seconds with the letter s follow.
5h05
